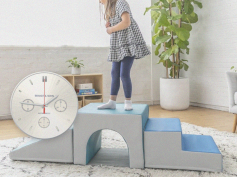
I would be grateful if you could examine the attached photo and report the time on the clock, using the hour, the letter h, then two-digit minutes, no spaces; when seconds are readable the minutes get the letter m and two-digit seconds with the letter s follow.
1h46
